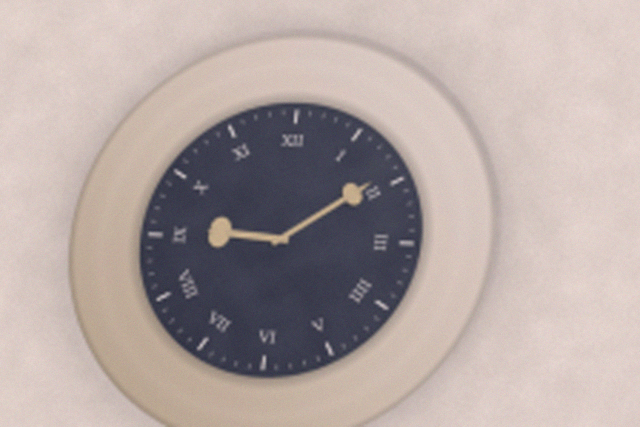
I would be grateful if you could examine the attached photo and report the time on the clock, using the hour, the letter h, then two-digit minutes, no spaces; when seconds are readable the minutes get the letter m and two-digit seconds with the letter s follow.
9h09
